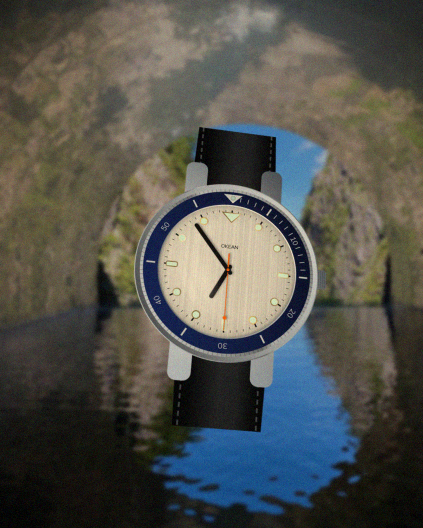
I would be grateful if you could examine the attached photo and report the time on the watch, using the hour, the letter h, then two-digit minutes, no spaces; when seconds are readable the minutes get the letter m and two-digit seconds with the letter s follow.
6h53m30s
